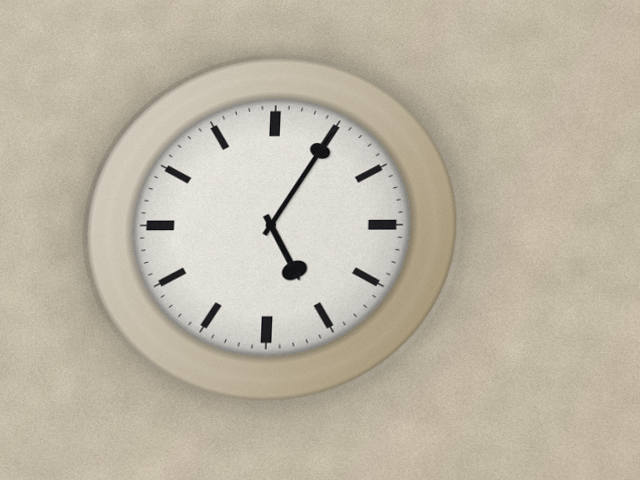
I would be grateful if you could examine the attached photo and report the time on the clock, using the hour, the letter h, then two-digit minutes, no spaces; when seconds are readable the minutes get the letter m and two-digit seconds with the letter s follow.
5h05
